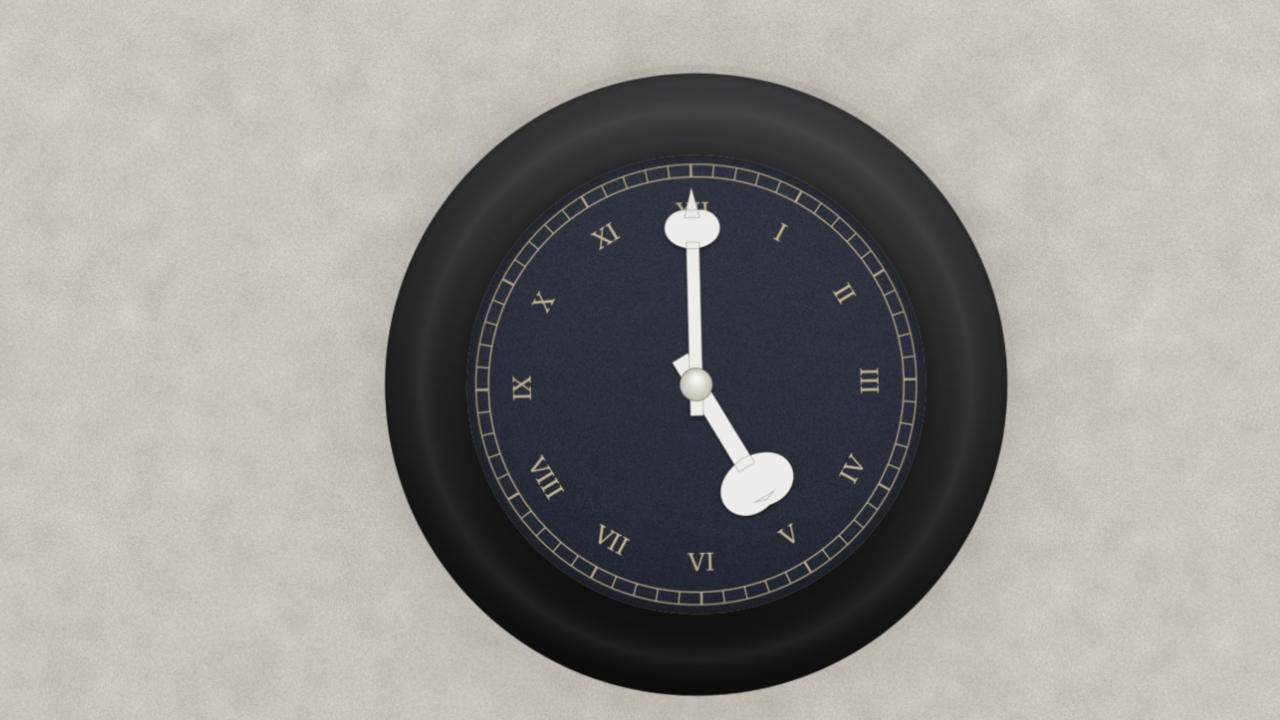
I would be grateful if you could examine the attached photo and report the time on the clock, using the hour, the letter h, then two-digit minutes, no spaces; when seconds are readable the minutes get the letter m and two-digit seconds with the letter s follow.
5h00
